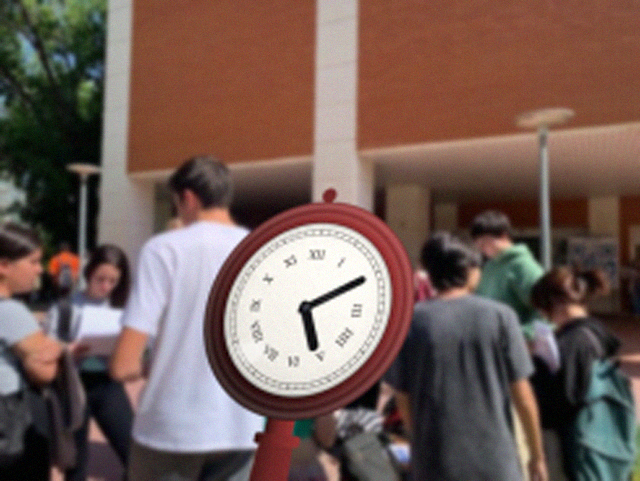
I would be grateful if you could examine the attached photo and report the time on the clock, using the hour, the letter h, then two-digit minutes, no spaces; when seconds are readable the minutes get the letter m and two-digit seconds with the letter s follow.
5h10
